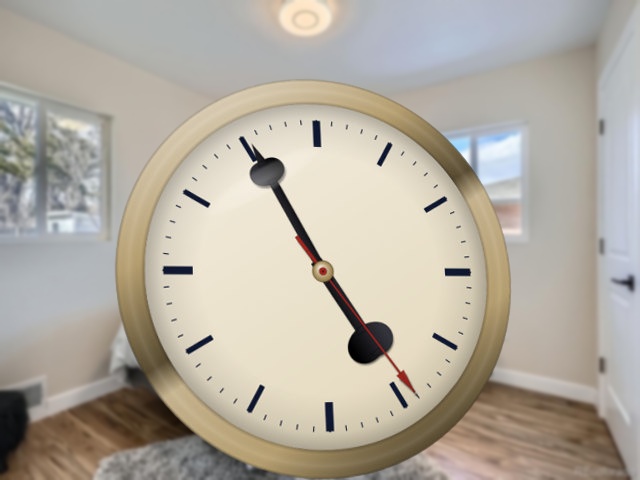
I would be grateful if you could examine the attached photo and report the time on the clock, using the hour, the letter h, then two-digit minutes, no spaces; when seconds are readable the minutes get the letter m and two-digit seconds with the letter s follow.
4h55m24s
